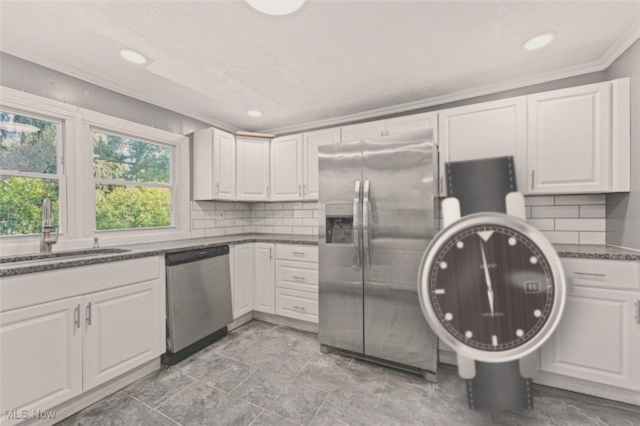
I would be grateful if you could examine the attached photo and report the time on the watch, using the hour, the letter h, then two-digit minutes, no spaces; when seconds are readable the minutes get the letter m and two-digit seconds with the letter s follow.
5h59
